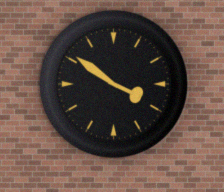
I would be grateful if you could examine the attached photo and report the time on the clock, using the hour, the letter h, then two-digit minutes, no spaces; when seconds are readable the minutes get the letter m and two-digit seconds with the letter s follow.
3h51
